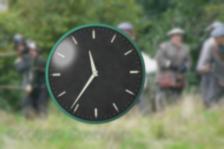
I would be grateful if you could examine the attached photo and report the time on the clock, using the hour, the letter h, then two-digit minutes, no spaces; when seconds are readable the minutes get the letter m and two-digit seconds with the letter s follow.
11h36
